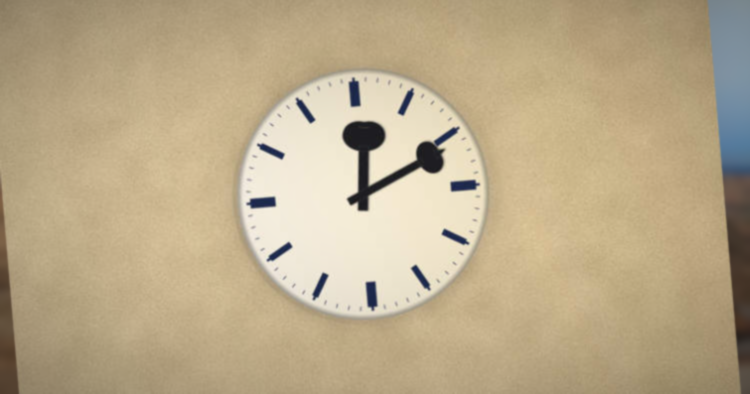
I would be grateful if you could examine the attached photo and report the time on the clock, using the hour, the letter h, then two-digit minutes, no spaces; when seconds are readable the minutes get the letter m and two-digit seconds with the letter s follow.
12h11
